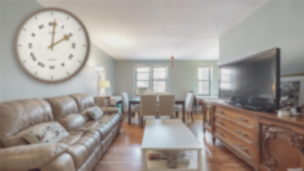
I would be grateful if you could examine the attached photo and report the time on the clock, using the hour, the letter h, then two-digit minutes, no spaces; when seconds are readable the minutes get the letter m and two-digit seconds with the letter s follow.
2h01
